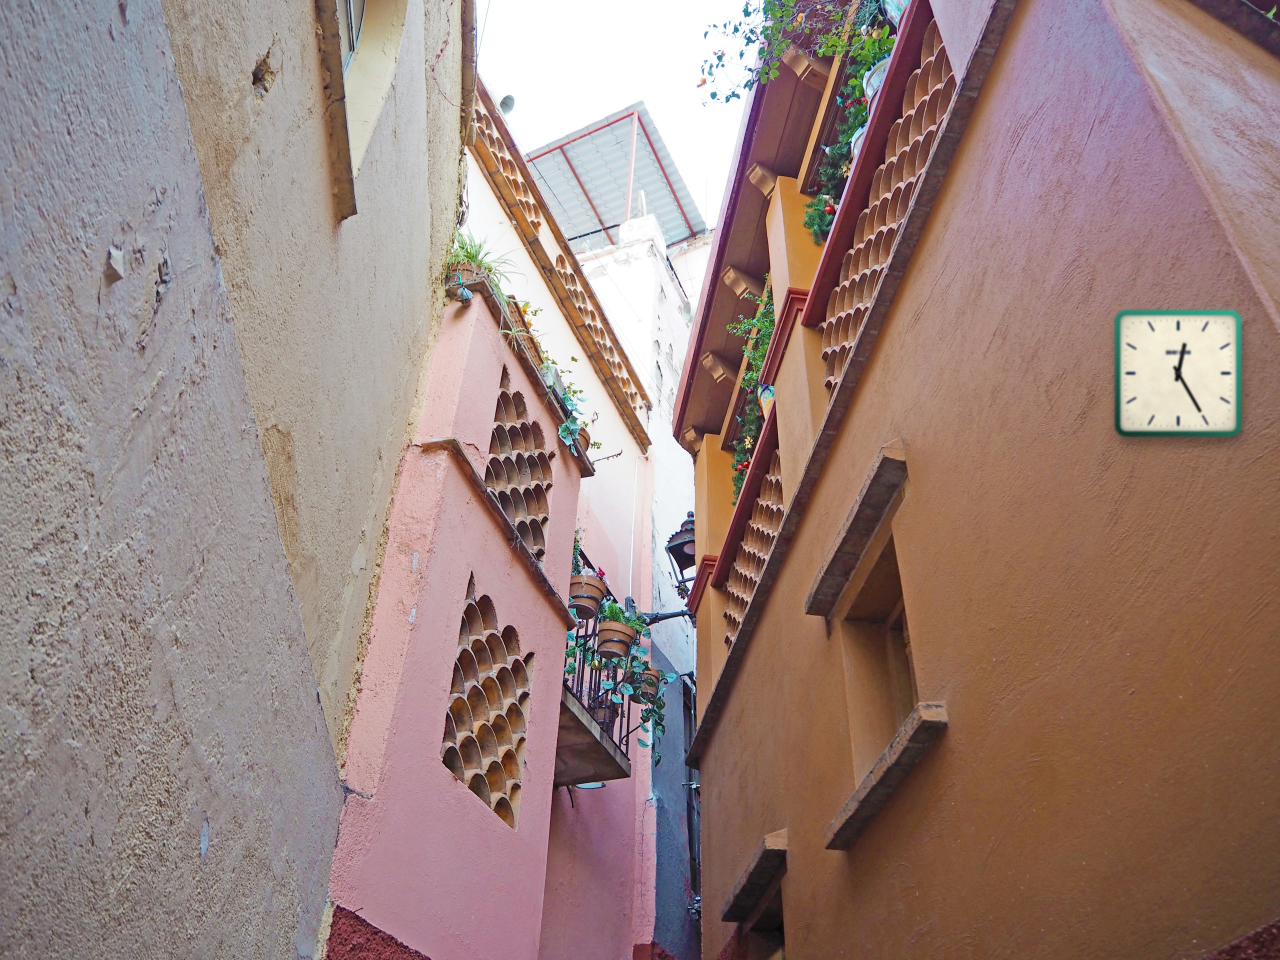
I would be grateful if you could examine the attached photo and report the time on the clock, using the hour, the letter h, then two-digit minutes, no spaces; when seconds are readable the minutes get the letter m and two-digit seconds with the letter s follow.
12h25
